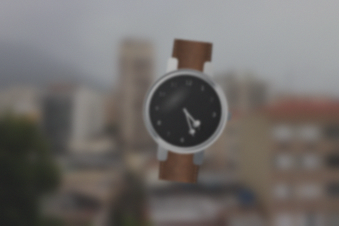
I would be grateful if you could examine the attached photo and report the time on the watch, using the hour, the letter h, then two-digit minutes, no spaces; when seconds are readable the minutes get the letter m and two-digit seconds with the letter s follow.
4h26
